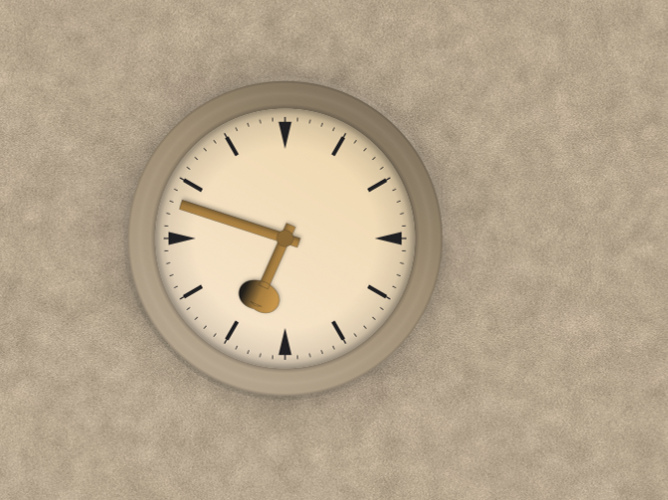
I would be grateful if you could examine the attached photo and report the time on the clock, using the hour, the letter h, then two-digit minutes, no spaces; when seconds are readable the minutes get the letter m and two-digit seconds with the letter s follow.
6h48
